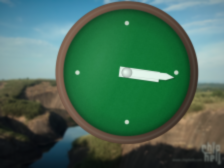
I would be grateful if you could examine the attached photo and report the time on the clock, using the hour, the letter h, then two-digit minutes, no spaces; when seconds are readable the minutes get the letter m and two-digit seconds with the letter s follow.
3h16
